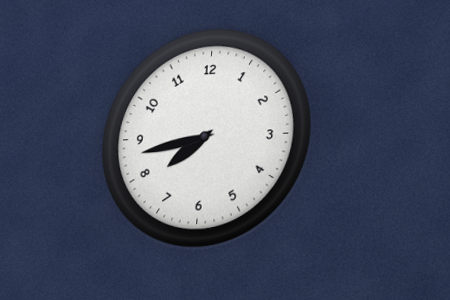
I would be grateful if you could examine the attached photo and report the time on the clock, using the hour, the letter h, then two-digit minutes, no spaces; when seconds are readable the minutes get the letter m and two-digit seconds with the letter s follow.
7h43
